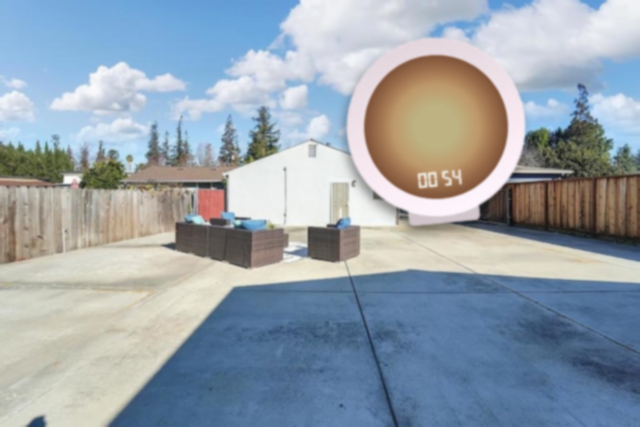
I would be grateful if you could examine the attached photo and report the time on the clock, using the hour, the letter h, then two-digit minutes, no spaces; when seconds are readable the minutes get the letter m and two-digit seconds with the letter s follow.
0h54
